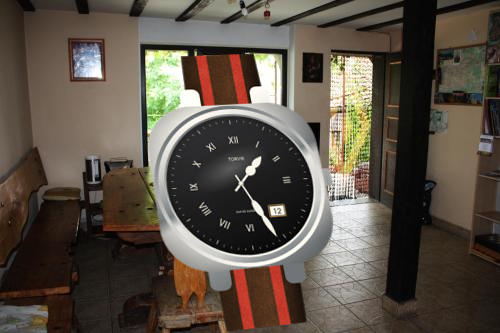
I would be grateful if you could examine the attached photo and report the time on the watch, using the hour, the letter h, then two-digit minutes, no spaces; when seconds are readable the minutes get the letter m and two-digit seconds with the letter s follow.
1h26
